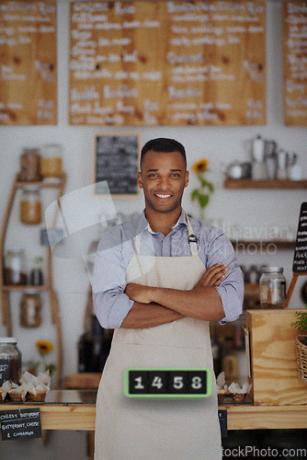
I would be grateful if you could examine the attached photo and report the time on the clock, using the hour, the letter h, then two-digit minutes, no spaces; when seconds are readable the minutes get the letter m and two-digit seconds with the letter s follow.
14h58
